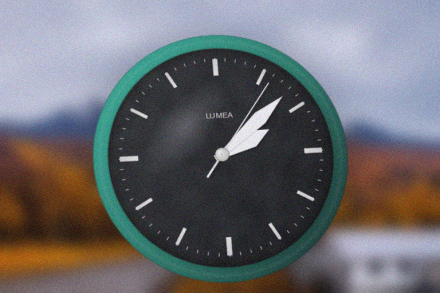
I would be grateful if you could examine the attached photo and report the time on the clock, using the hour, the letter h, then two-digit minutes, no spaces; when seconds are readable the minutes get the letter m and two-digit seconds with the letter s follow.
2h08m06s
